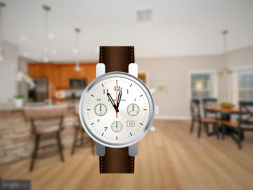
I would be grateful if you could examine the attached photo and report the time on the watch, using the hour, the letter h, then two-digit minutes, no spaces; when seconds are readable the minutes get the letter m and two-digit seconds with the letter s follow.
11h02
